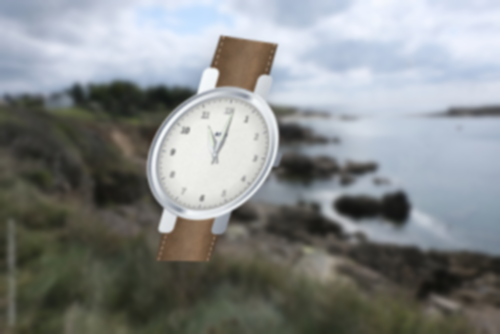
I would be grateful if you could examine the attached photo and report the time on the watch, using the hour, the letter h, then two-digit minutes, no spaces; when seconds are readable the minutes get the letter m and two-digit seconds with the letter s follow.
11h01
